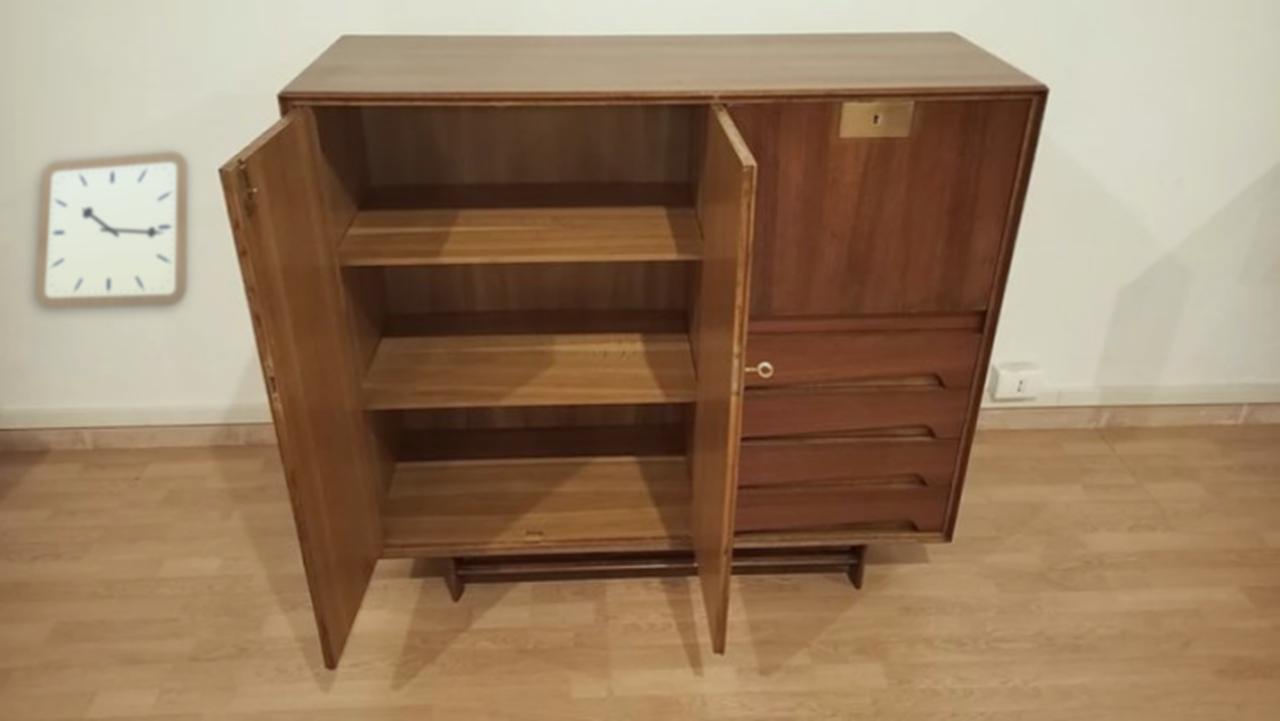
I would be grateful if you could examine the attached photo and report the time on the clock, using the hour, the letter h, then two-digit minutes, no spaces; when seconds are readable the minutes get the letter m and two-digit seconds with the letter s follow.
10h16
